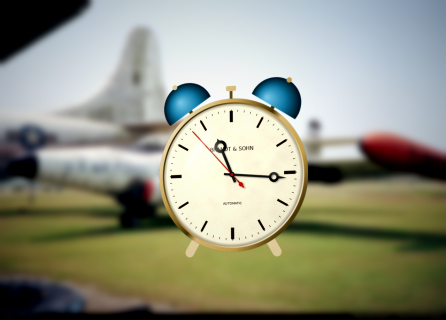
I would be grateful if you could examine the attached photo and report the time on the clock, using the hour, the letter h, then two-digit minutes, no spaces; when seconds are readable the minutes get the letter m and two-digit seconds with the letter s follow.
11h15m53s
